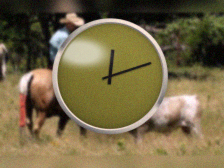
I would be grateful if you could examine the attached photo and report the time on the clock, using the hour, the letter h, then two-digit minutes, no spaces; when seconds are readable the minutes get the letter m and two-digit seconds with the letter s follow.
12h12
